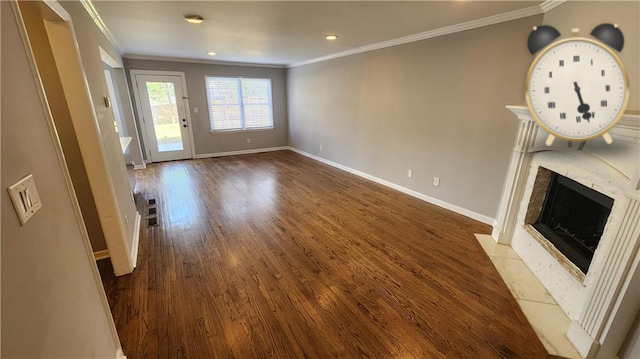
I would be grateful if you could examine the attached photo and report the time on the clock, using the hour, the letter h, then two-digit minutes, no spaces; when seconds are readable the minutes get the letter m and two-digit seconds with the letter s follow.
5h27
